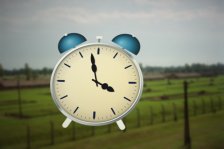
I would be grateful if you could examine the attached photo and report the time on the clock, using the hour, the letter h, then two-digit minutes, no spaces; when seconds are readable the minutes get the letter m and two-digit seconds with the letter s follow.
3h58
